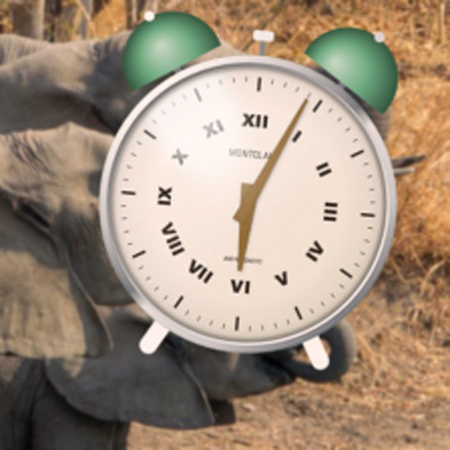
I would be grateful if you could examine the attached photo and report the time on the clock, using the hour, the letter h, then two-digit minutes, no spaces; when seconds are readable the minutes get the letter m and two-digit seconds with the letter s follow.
6h04
